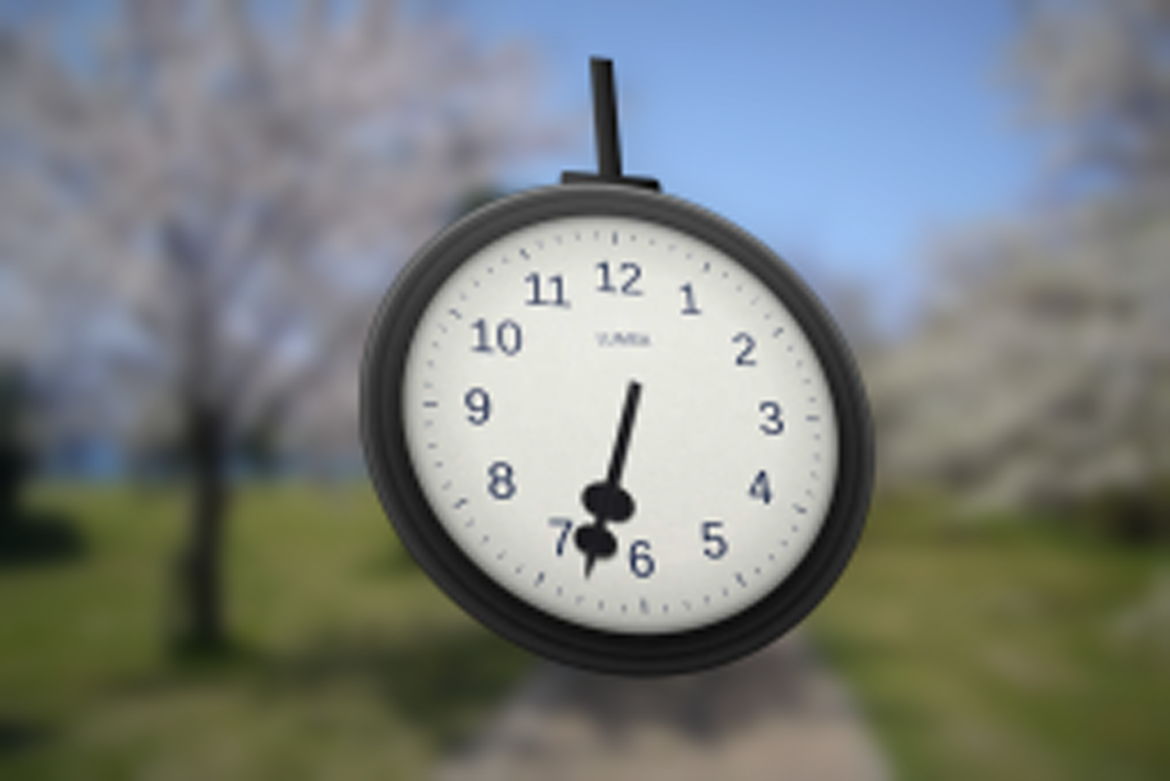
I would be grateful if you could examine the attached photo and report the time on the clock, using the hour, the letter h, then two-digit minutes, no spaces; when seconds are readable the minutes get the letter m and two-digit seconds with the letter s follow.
6h33
